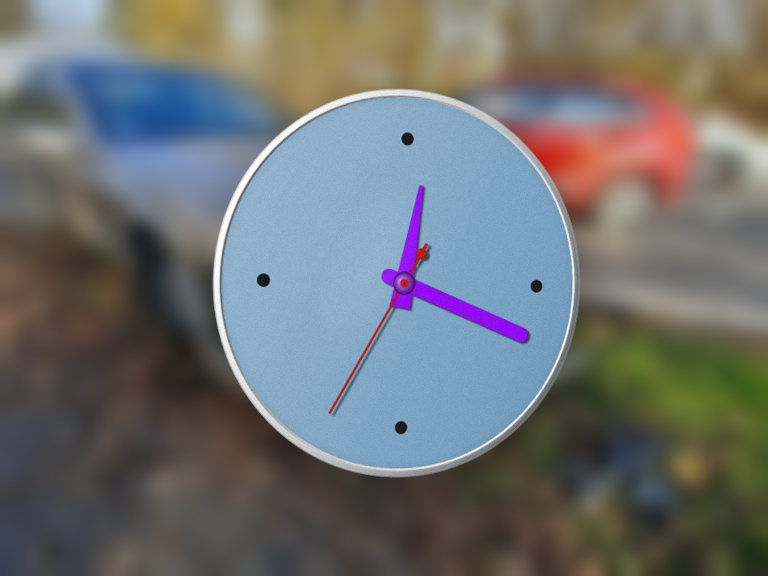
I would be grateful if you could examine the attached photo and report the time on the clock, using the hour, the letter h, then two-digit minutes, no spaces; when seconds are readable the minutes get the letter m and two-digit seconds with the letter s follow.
12h18m35s
